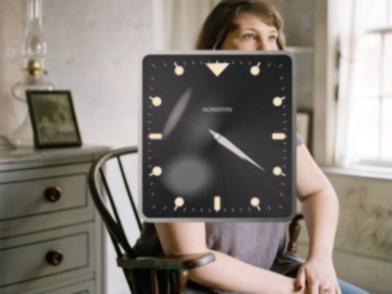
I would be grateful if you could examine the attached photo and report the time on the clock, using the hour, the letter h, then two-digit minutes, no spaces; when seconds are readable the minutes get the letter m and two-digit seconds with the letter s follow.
4h21
